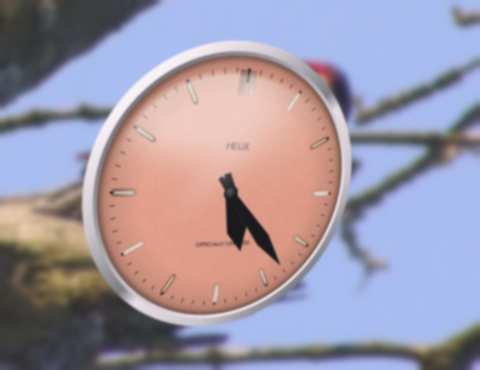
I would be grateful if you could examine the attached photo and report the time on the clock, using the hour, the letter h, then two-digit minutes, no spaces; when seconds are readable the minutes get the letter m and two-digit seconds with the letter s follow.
5h23
